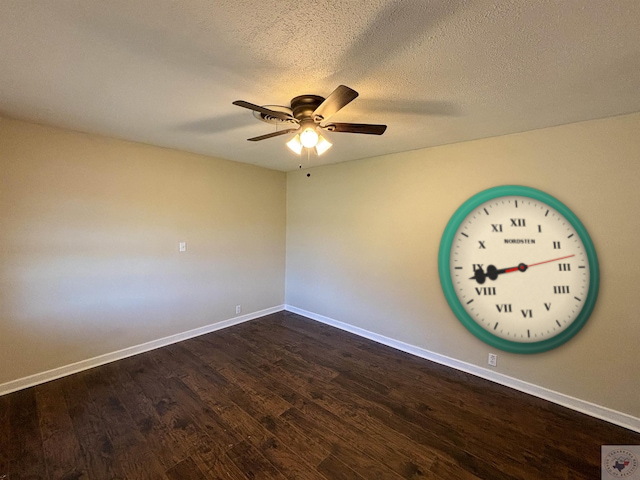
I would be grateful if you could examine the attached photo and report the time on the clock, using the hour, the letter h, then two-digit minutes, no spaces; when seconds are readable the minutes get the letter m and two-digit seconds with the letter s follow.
8h43m13s
